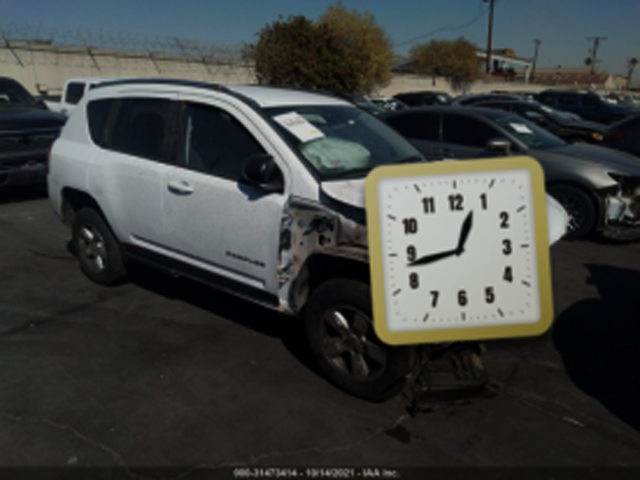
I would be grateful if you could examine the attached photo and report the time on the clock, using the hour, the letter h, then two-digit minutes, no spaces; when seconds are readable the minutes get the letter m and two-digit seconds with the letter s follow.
12h43
